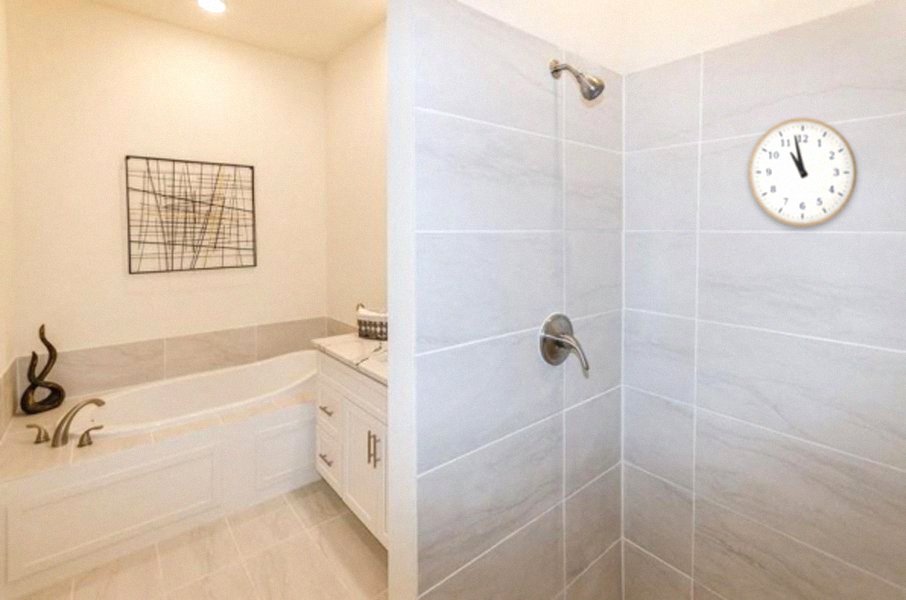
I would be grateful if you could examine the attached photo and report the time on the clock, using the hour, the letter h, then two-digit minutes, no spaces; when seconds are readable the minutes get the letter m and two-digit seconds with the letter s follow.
10h58
